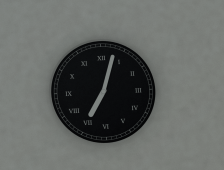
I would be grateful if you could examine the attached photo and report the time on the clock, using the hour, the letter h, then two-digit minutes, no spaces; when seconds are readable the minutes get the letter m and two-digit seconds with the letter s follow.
7h03
